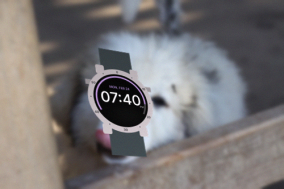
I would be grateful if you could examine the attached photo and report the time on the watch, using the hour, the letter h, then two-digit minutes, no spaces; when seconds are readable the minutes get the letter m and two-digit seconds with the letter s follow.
7h40
